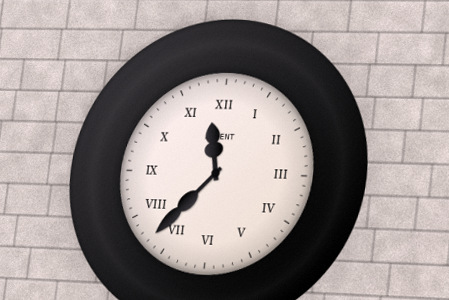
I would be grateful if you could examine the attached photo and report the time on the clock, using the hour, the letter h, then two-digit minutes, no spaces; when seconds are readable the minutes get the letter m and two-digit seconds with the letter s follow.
11h37
